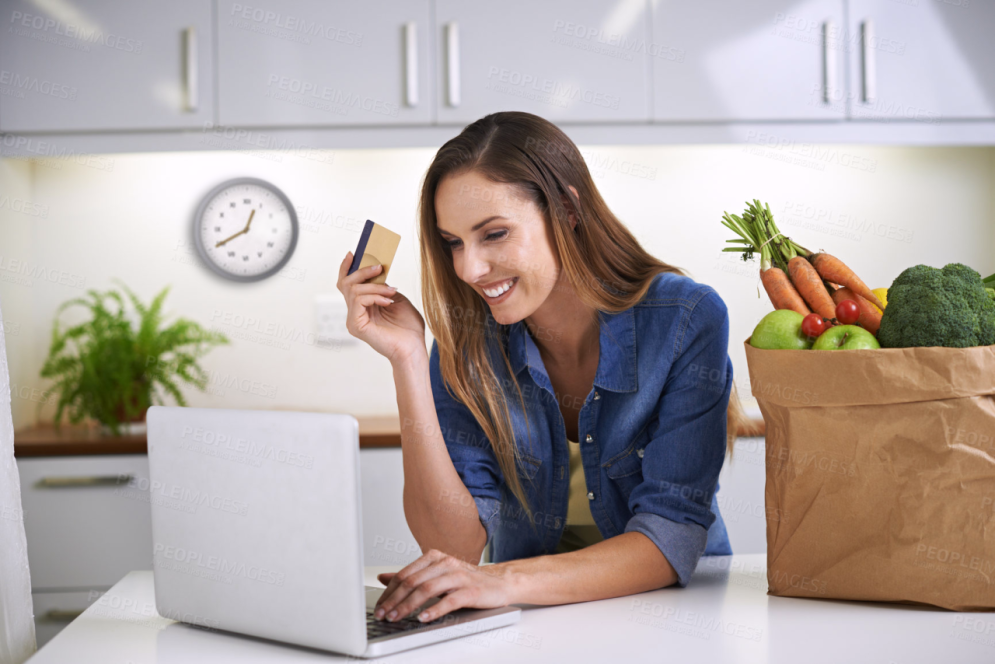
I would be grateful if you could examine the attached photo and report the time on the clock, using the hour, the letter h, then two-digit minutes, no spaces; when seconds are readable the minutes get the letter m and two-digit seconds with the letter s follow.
12h40
